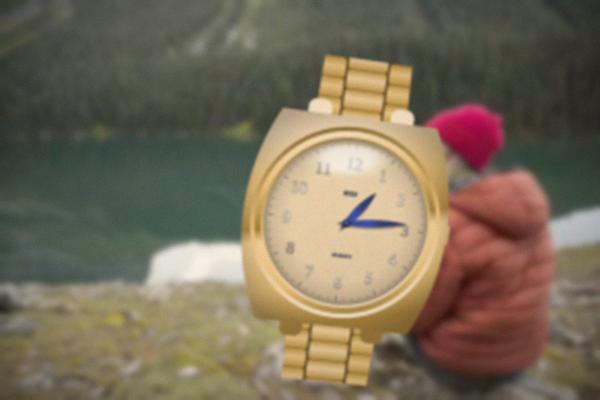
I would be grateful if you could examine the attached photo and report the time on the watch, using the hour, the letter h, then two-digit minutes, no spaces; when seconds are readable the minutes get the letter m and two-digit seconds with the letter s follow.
1h14
